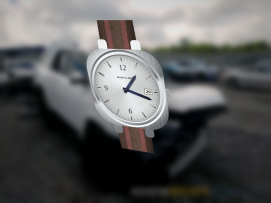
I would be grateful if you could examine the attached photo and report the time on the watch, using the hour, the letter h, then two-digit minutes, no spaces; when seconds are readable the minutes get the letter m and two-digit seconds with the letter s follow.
1h18
